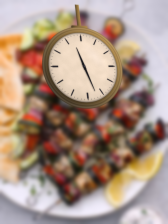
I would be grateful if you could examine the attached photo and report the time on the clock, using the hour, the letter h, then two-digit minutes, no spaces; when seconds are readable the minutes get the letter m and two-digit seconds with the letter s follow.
11h27
